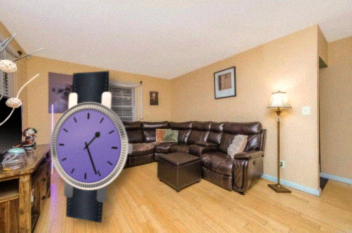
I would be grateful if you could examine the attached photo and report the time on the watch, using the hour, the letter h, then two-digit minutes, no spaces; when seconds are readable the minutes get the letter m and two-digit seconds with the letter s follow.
1h26
